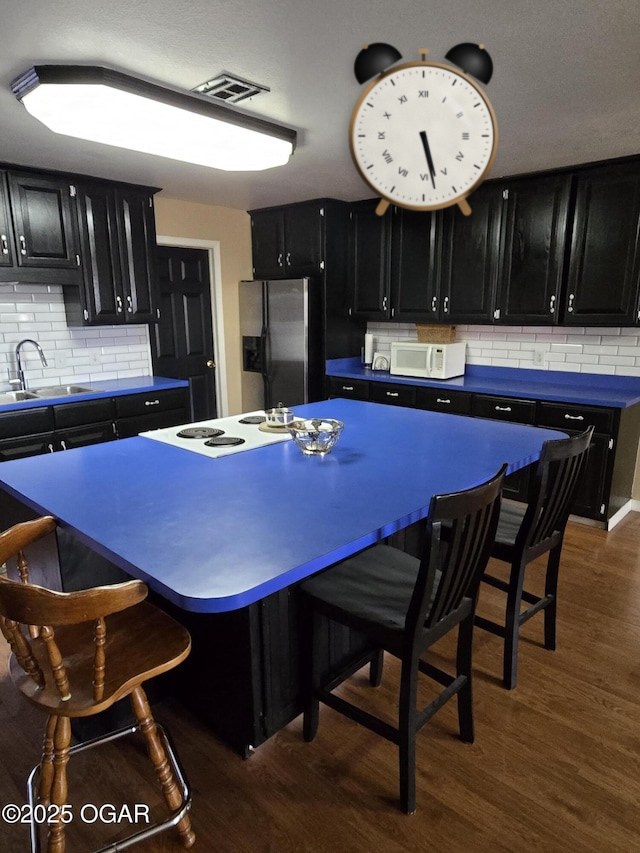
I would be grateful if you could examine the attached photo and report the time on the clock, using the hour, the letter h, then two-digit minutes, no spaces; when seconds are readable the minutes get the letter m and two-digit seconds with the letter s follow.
5h28
